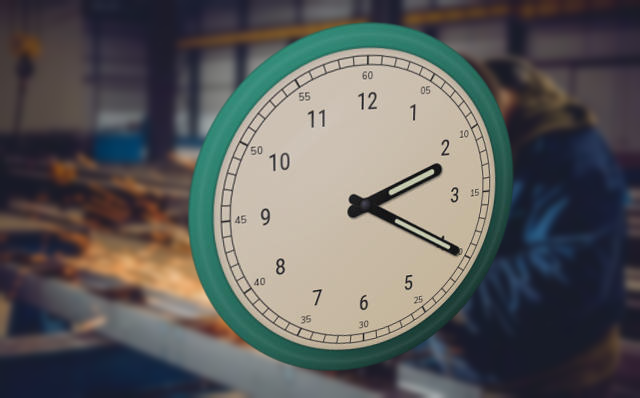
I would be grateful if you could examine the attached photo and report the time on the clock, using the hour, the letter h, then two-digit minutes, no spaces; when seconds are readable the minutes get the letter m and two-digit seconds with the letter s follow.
2h20
